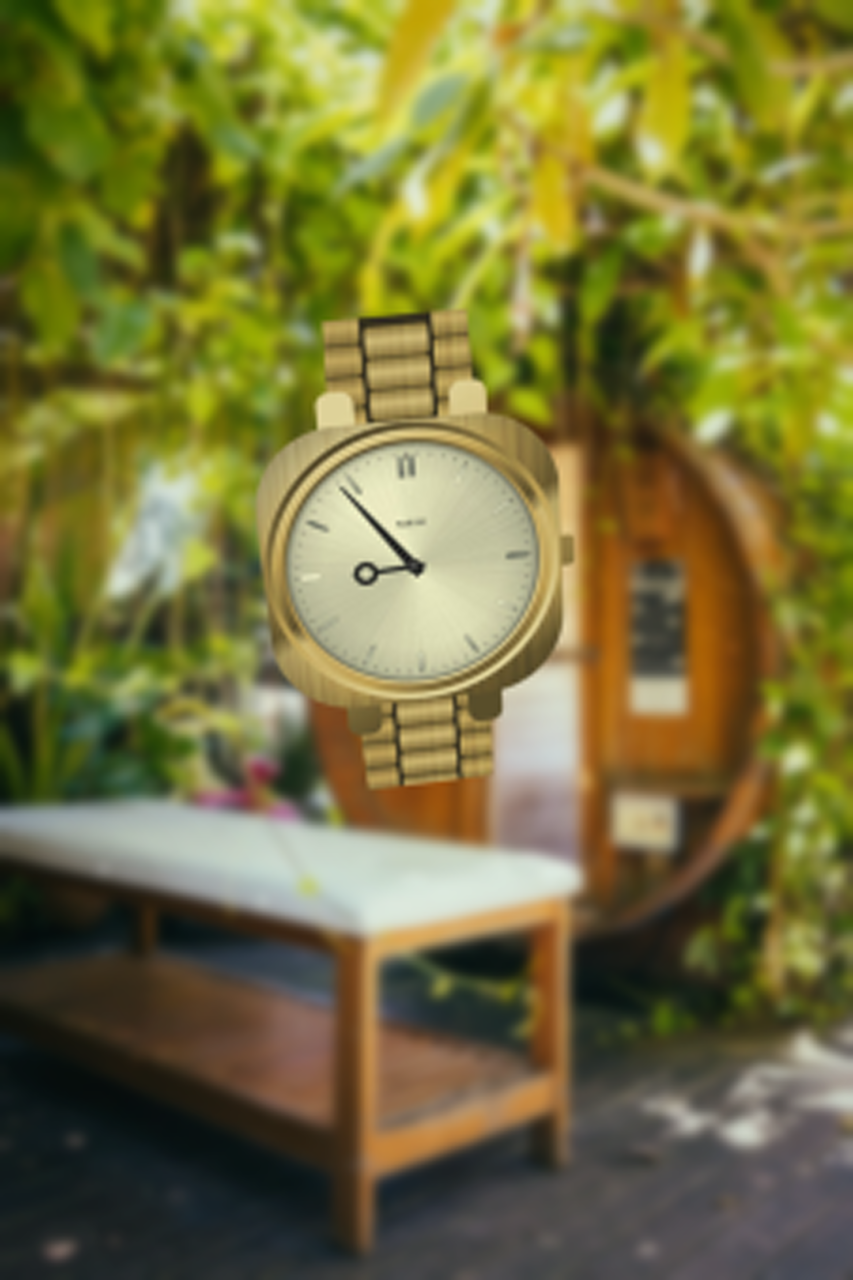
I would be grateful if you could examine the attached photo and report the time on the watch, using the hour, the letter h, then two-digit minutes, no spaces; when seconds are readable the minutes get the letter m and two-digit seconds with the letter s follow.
8h54
